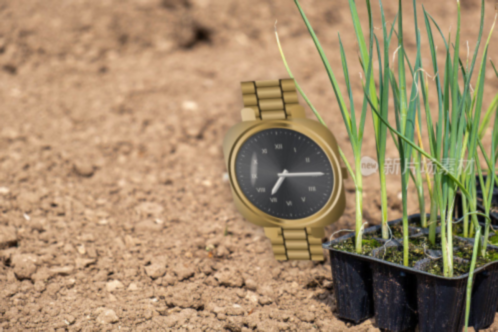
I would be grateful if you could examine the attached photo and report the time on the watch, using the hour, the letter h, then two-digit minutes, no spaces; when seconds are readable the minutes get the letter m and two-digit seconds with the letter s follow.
7h15
